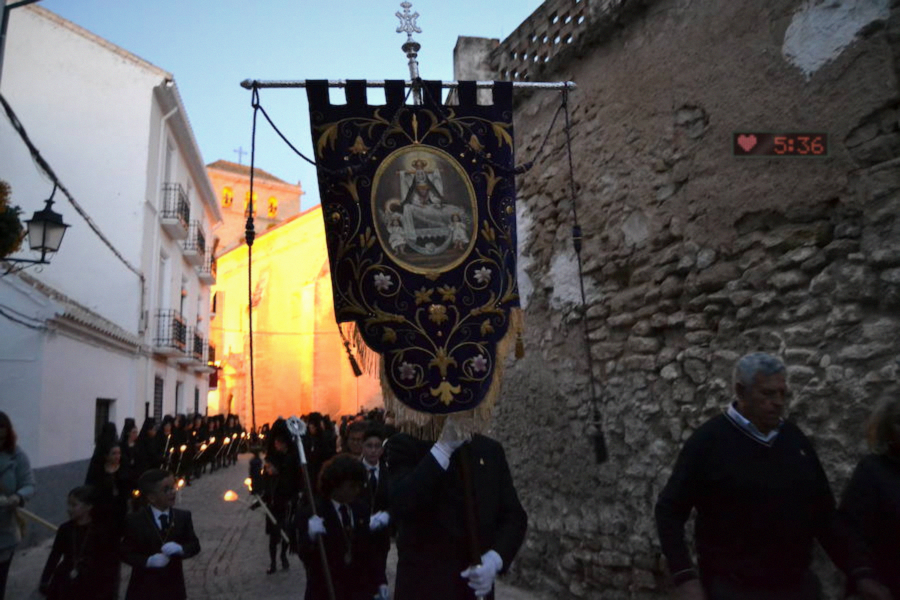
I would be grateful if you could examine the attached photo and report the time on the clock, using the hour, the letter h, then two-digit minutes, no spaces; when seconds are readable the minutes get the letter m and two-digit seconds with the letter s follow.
5h36
